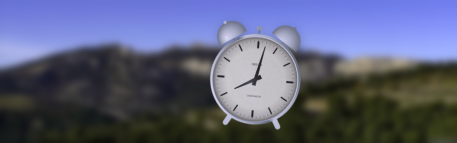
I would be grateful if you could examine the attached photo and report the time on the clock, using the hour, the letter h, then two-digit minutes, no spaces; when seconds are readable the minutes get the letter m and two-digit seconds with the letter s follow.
8h02
